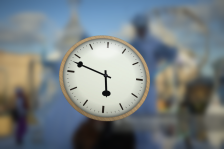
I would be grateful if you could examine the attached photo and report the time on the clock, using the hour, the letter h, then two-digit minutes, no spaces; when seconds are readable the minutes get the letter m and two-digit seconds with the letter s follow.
5h48
